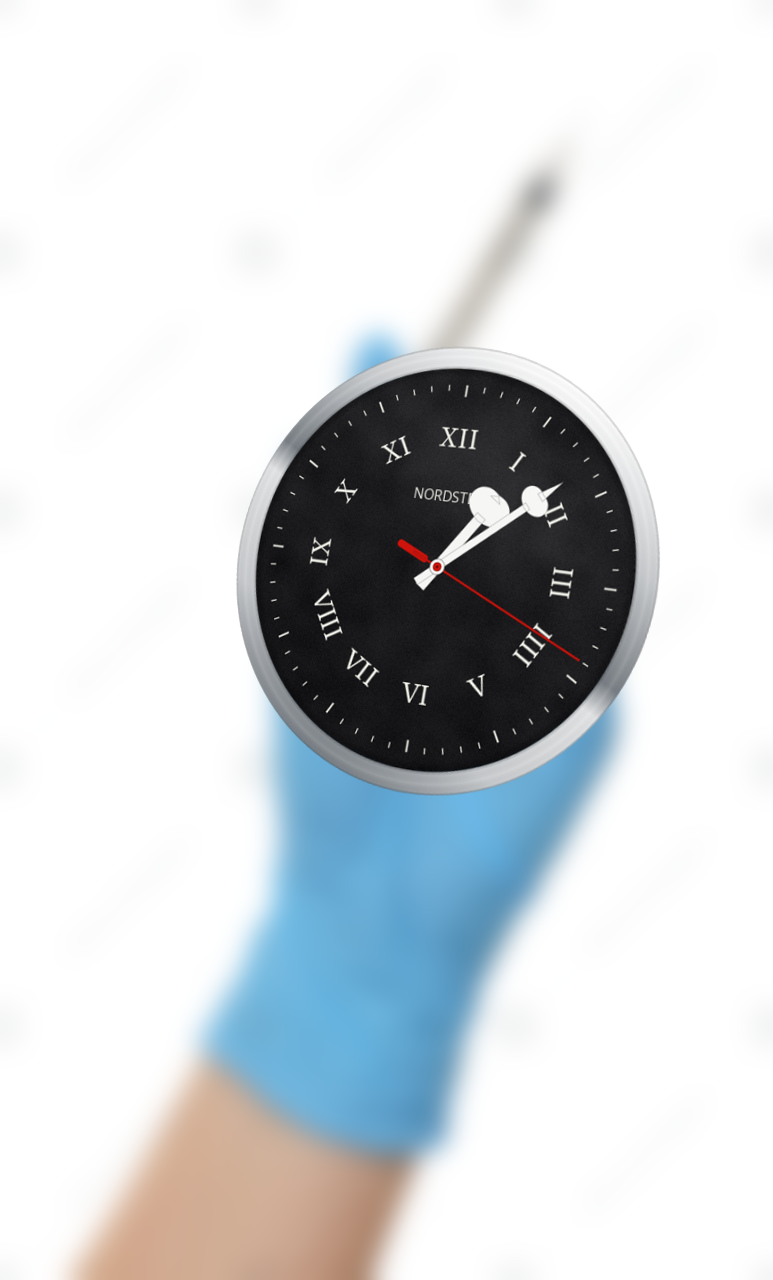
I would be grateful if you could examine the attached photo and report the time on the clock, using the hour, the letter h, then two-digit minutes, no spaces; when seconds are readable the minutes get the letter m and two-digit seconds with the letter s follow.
1h08m19s
